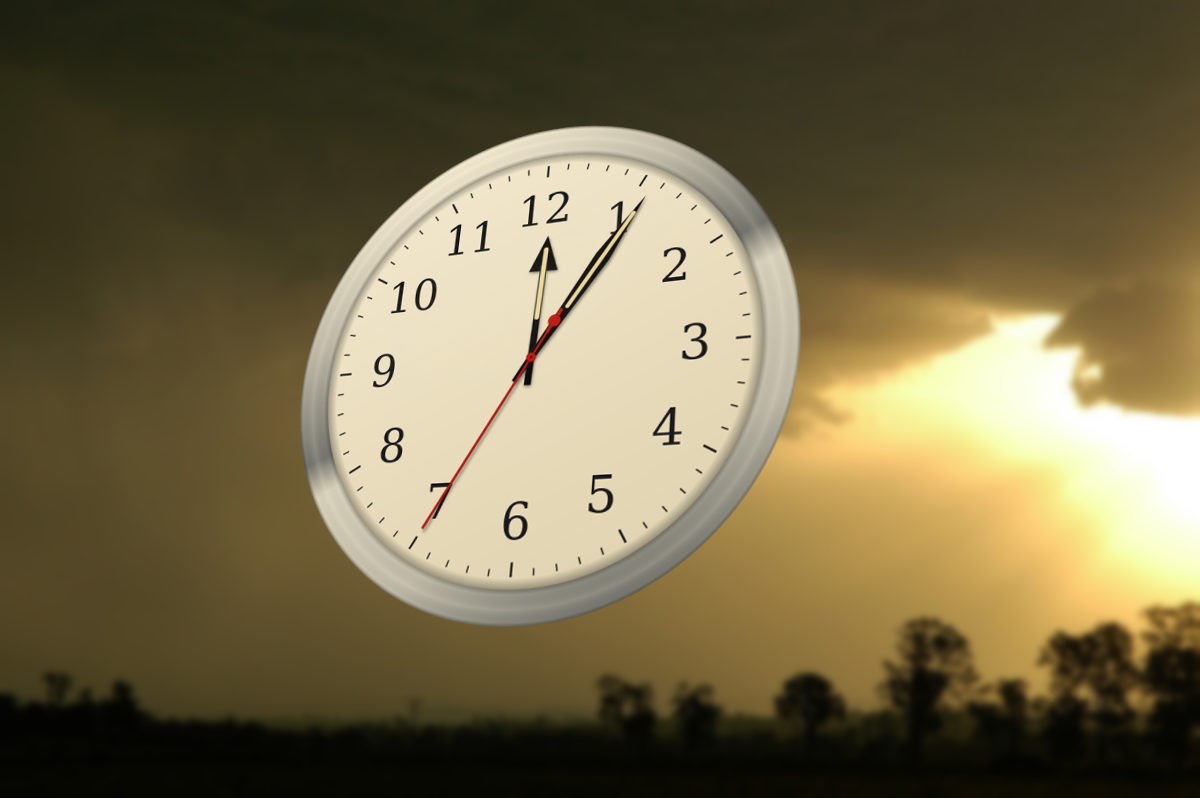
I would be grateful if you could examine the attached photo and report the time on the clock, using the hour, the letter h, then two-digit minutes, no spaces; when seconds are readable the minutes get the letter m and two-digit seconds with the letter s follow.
12h05m35s
